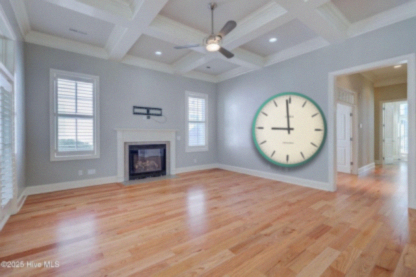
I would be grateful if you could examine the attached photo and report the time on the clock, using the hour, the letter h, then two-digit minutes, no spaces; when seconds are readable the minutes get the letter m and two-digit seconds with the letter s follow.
8h59
